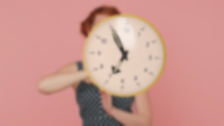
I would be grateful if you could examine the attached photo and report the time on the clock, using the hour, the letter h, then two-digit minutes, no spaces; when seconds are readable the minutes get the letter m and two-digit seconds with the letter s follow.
6h55
